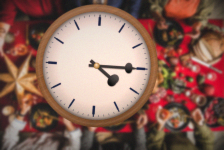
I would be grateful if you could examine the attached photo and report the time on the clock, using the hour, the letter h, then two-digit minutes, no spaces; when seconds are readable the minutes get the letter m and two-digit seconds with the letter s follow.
4h15
